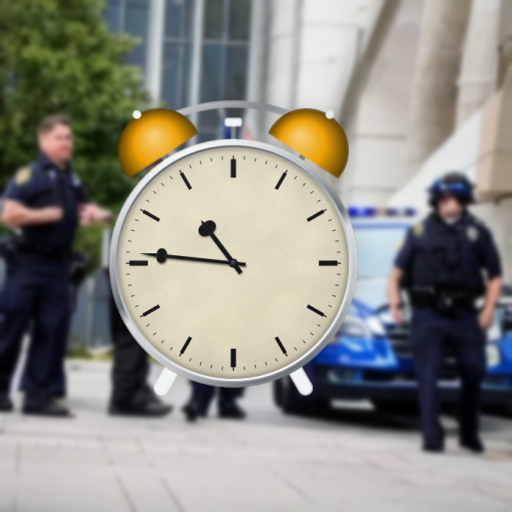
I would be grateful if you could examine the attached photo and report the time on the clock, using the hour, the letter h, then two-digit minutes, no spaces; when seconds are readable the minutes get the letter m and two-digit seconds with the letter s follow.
10h46
